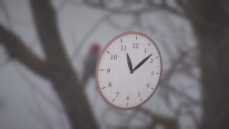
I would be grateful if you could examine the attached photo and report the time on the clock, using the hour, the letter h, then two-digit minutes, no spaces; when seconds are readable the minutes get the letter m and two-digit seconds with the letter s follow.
11h08
